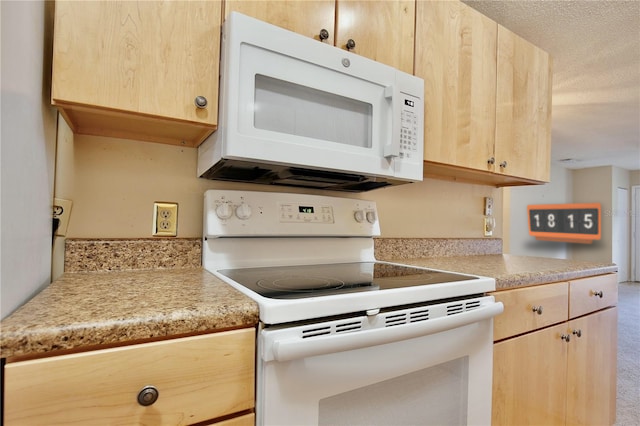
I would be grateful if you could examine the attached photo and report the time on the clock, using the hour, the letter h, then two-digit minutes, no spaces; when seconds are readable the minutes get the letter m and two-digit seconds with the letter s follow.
18h15
